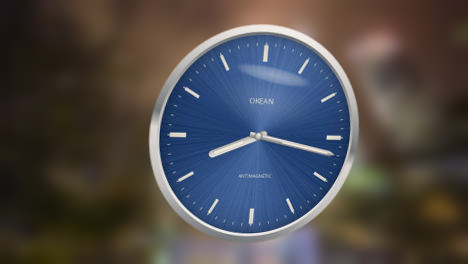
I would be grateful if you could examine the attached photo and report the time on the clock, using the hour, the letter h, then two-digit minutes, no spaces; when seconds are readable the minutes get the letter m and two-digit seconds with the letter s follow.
8h17
